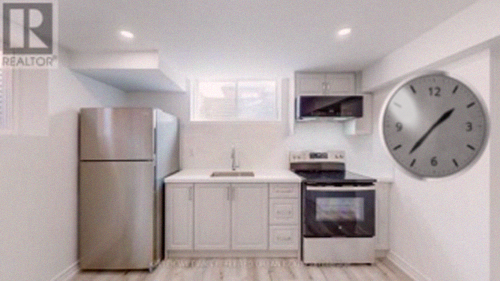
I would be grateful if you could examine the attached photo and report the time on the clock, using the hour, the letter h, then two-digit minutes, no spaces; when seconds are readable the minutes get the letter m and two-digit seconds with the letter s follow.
1h37
